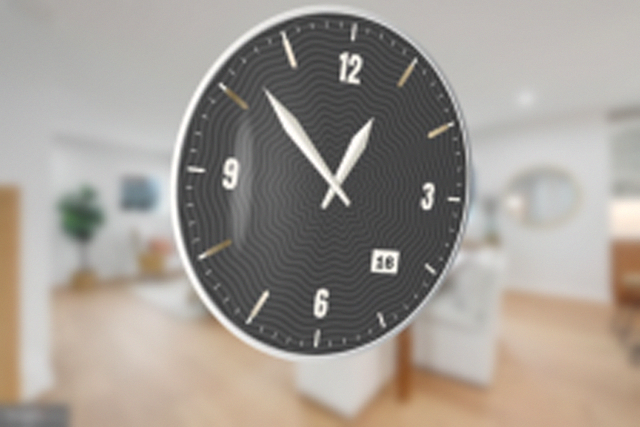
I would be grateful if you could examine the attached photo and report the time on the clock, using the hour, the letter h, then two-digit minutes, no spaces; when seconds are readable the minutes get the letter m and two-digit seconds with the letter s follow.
12h52
